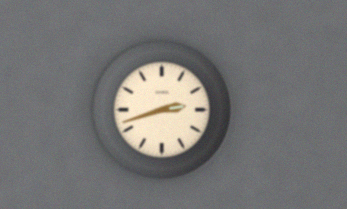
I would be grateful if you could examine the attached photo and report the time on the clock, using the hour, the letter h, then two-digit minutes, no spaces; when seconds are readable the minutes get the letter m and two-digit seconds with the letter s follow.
2h42
